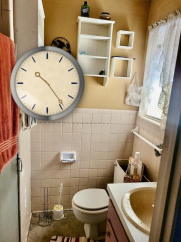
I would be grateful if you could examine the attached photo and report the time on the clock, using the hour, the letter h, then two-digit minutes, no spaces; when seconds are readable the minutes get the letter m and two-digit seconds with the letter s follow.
10h24
